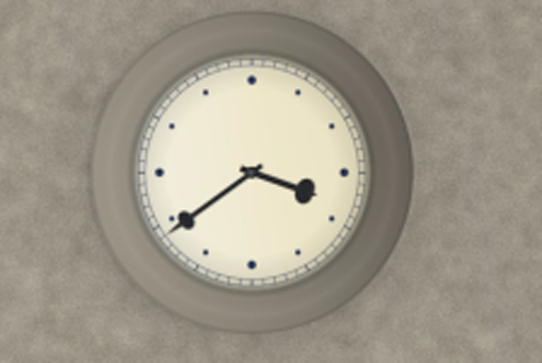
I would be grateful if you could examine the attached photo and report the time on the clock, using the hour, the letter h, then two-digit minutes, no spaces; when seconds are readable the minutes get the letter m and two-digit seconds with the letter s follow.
3h39
